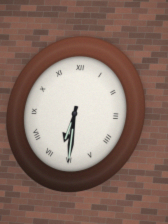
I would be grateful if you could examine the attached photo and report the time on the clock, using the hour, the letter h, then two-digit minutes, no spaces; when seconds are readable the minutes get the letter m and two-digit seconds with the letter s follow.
6h30
